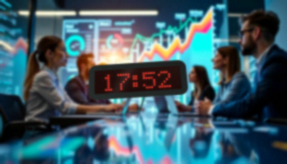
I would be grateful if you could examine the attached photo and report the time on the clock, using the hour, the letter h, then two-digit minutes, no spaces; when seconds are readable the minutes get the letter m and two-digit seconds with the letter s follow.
17h52
